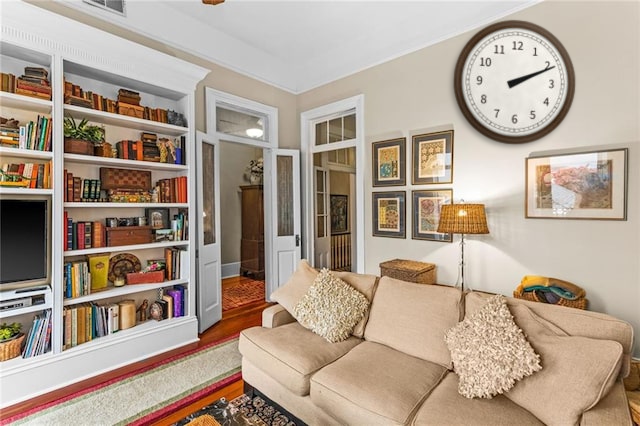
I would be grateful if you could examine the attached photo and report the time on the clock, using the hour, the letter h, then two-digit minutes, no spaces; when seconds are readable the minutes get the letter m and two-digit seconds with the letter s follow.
2h11
